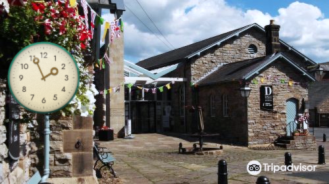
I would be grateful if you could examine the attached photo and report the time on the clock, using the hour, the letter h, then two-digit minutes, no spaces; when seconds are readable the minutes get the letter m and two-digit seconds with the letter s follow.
1h56
